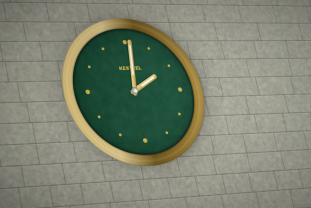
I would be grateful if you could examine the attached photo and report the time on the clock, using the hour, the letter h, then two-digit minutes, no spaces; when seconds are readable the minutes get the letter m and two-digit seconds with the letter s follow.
2h01
